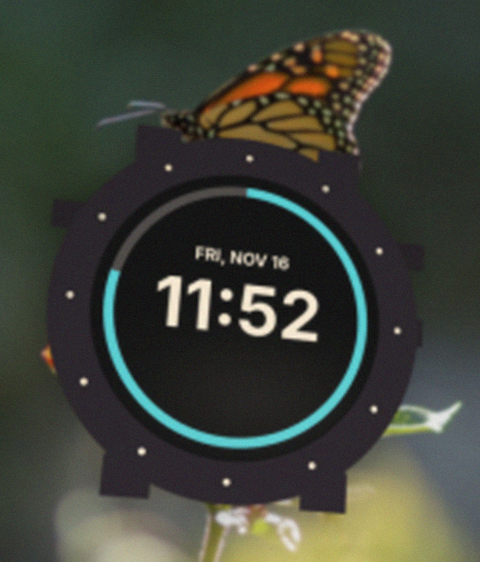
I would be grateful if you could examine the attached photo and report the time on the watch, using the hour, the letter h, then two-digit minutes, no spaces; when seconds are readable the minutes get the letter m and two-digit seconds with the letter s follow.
11h52
